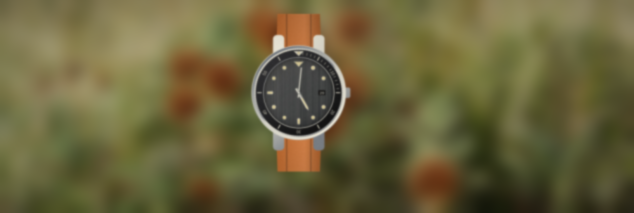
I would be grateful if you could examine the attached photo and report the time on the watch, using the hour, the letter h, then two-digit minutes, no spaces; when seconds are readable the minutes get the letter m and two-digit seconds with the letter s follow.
5h01
